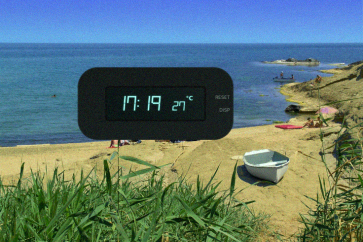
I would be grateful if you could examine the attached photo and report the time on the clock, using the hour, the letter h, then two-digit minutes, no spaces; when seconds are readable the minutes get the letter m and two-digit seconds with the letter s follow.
17h19
